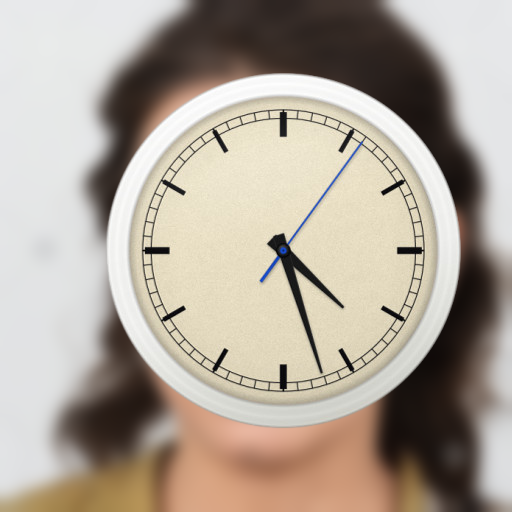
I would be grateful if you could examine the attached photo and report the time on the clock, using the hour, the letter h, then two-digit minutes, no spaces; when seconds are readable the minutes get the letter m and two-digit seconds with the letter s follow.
4h27m06s
